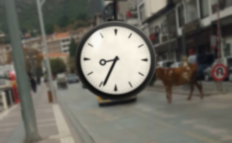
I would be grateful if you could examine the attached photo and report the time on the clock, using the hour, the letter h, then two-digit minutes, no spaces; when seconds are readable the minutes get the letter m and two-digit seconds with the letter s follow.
8h34
